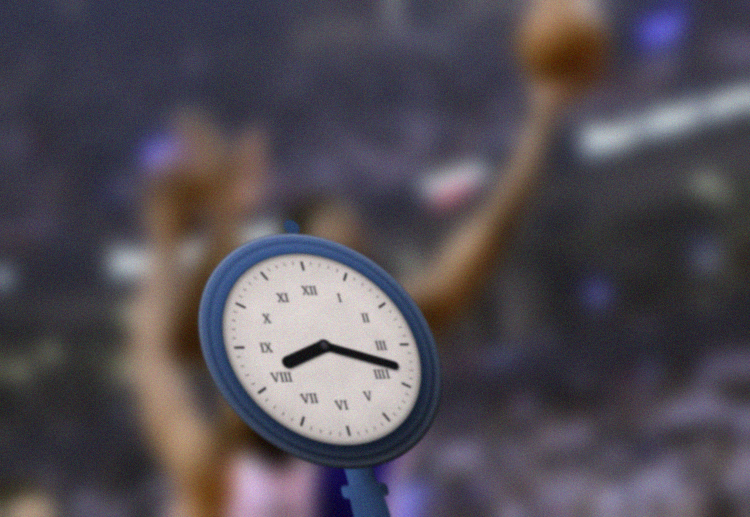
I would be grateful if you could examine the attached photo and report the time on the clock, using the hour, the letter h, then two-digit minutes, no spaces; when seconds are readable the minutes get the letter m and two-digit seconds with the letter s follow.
8h18
